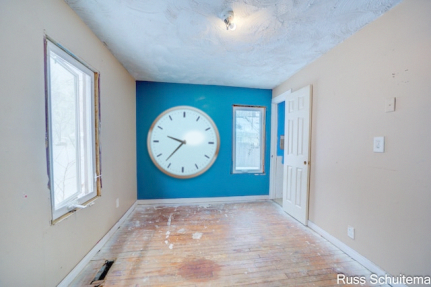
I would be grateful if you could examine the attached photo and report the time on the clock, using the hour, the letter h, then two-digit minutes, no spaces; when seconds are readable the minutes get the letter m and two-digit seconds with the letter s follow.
9h37
